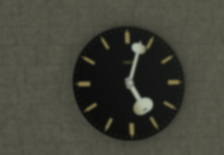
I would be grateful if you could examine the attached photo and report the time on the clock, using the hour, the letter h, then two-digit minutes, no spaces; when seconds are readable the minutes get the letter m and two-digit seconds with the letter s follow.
5h03
